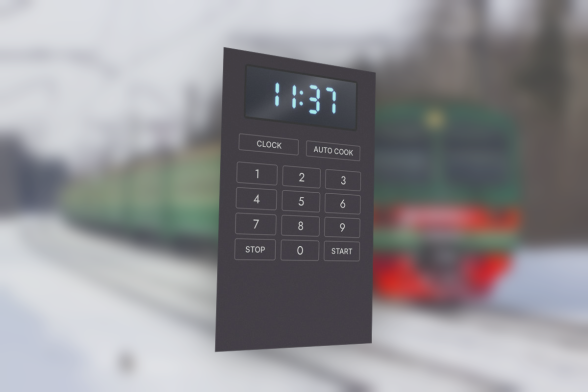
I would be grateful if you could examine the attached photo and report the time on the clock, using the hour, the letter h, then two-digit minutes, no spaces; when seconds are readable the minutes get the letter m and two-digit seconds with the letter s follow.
11h37
